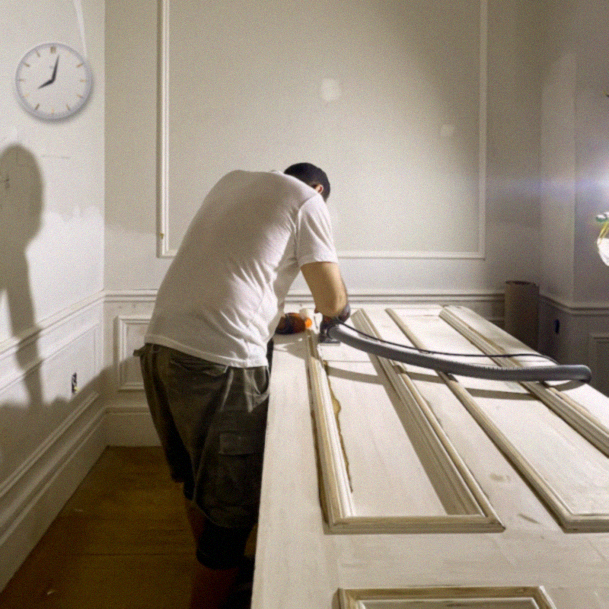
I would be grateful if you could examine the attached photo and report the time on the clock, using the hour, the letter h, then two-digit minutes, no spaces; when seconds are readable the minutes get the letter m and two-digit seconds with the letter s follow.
8h02
